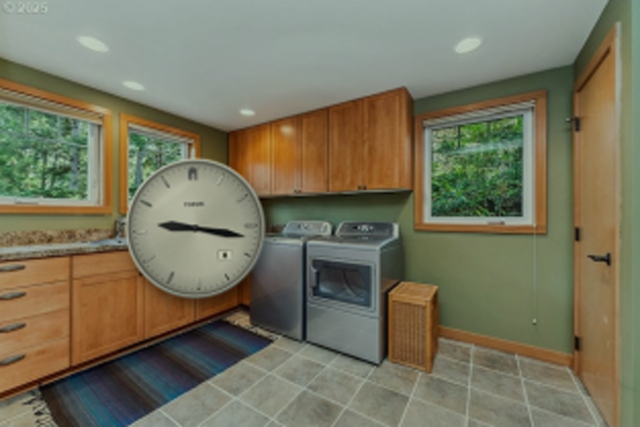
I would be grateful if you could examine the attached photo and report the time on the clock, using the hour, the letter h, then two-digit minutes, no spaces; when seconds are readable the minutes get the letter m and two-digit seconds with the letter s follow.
9h17
